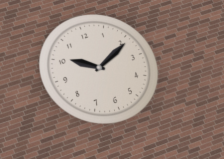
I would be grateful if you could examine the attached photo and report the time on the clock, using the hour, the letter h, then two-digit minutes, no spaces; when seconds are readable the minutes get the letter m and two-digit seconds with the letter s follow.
10h11
